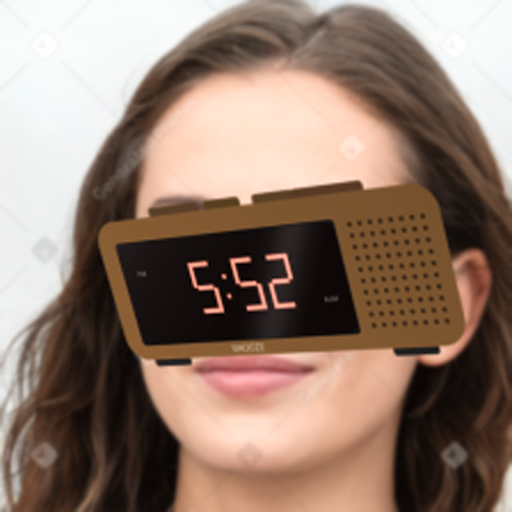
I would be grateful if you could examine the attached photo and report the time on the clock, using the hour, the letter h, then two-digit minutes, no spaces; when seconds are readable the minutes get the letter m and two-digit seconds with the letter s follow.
5h52
